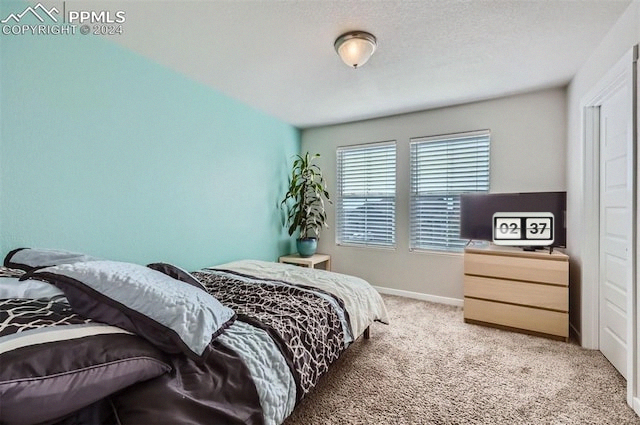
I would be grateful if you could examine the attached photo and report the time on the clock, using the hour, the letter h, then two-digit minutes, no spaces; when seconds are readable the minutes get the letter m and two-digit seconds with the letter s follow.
2h37
